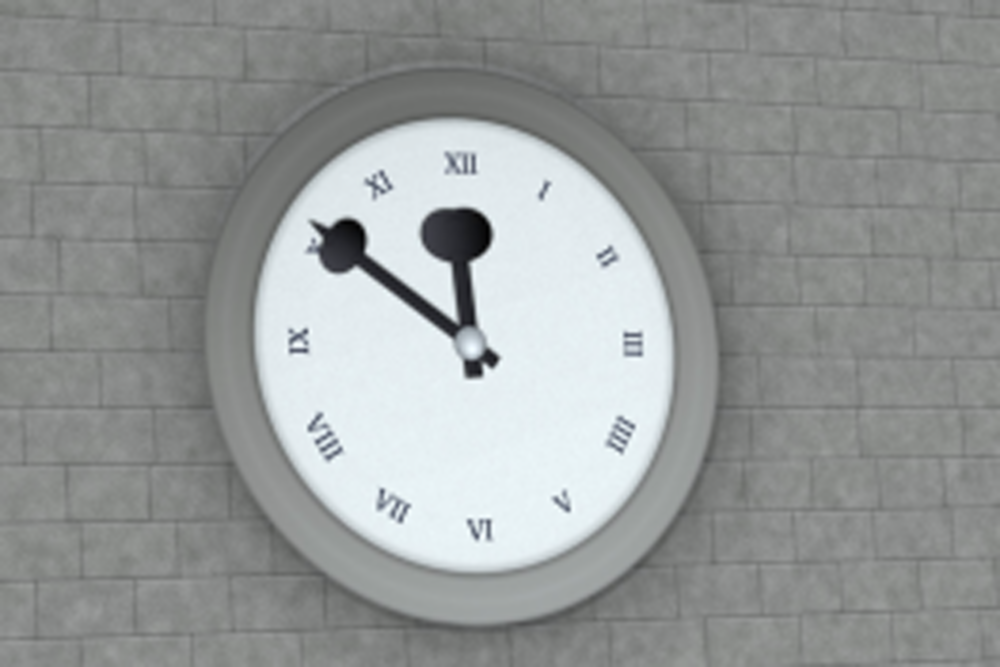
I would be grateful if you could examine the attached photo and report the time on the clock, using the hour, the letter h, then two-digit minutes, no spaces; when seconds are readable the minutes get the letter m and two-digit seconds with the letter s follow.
11h51
